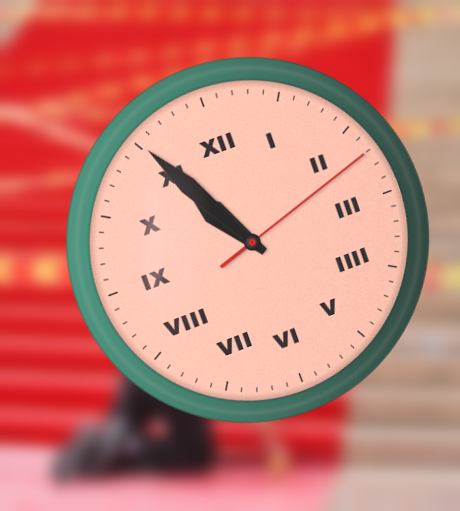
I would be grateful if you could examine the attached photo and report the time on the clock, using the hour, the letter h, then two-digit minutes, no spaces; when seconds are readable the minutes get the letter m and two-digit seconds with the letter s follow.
10h55m12s
